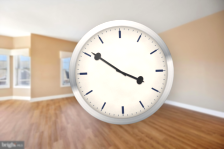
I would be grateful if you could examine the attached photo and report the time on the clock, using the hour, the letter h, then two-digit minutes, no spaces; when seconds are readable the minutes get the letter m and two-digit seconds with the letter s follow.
3h51
